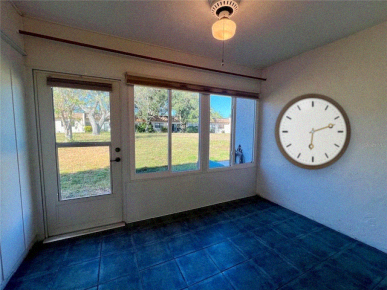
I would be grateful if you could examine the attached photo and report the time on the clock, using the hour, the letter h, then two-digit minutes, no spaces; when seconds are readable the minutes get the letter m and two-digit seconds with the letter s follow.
6h12
